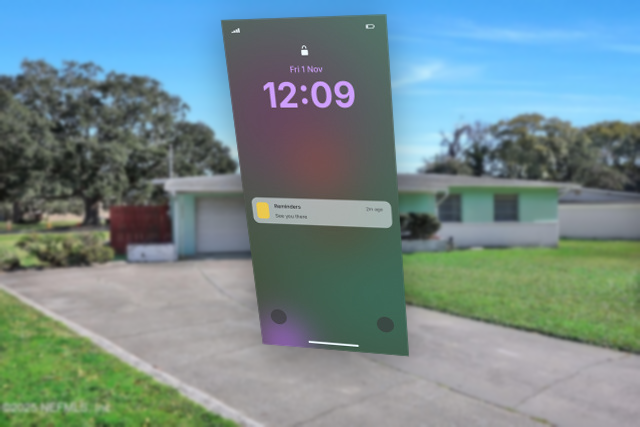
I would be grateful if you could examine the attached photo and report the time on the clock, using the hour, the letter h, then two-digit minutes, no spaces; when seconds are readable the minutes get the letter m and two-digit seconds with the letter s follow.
12h09
